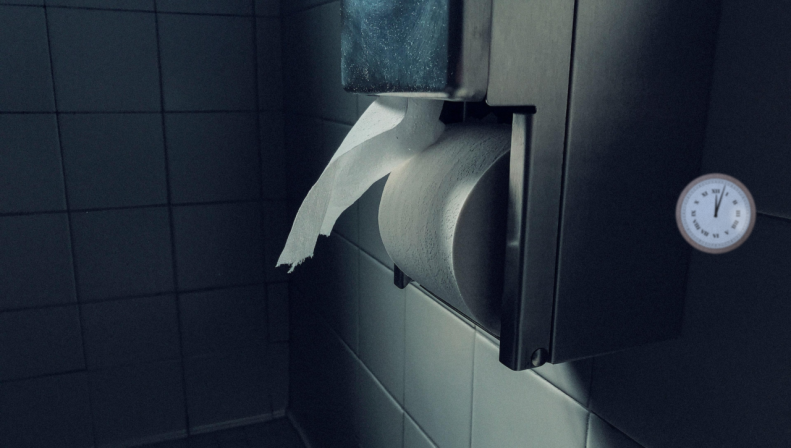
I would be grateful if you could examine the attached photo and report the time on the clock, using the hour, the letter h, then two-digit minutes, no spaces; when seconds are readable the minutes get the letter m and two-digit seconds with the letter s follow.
12h03
